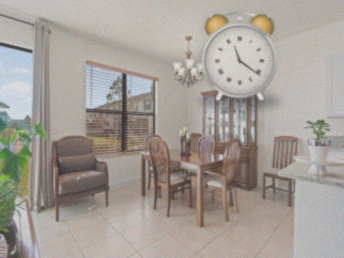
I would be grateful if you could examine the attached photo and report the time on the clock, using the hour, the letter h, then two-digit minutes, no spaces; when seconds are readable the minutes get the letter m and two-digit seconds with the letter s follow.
11h21
